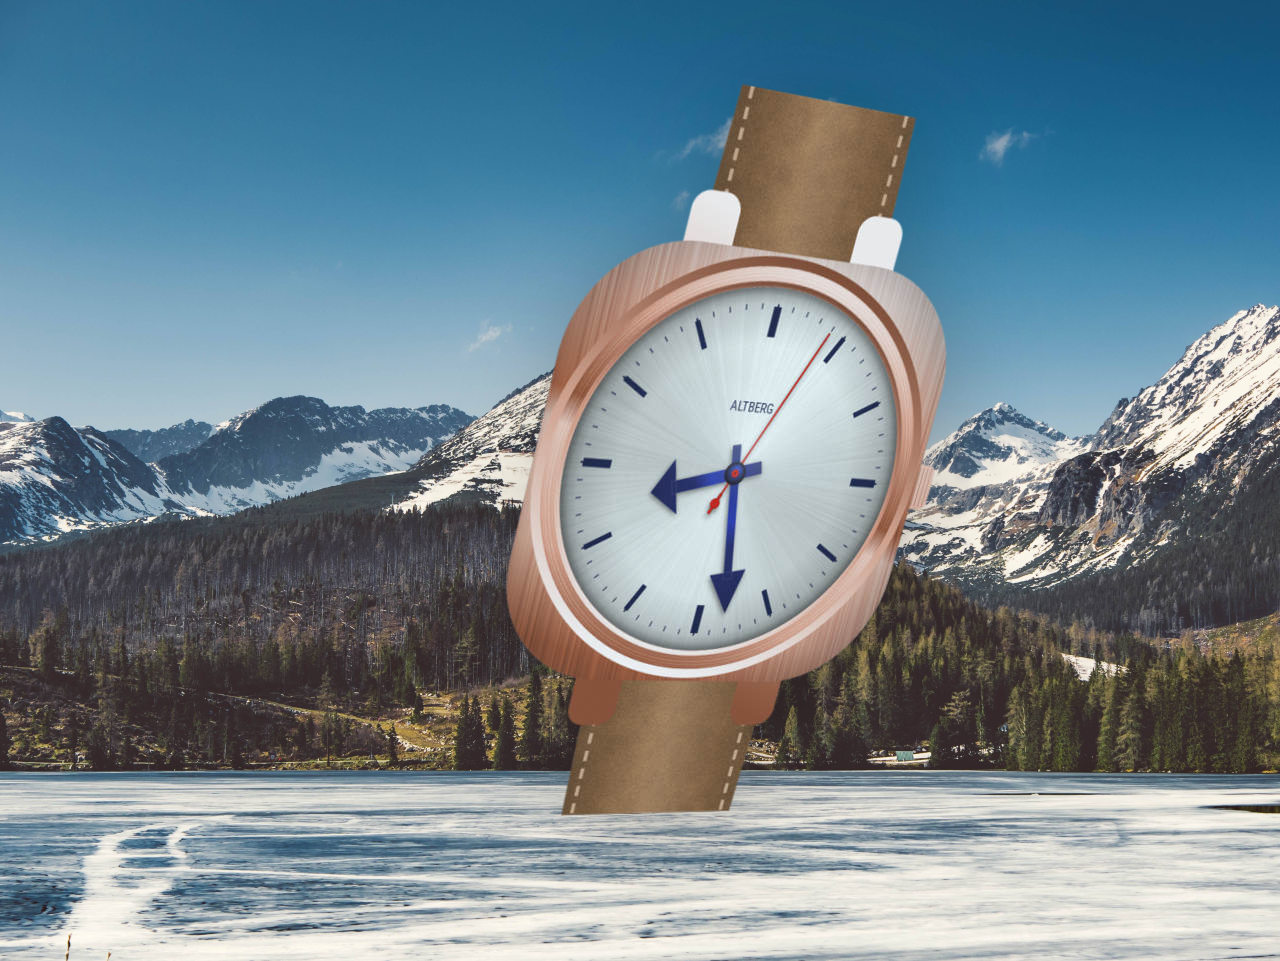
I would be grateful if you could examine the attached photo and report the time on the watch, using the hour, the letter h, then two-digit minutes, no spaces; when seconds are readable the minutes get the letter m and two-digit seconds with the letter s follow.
8h28m04s
